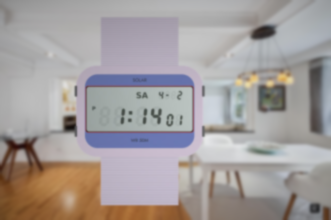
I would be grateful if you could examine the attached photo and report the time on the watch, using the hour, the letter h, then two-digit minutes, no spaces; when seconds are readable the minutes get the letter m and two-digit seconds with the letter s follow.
1h14m01s
